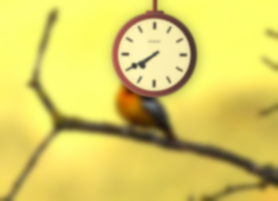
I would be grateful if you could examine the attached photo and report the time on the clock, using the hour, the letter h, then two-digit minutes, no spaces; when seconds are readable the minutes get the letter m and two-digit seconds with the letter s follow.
7h40
